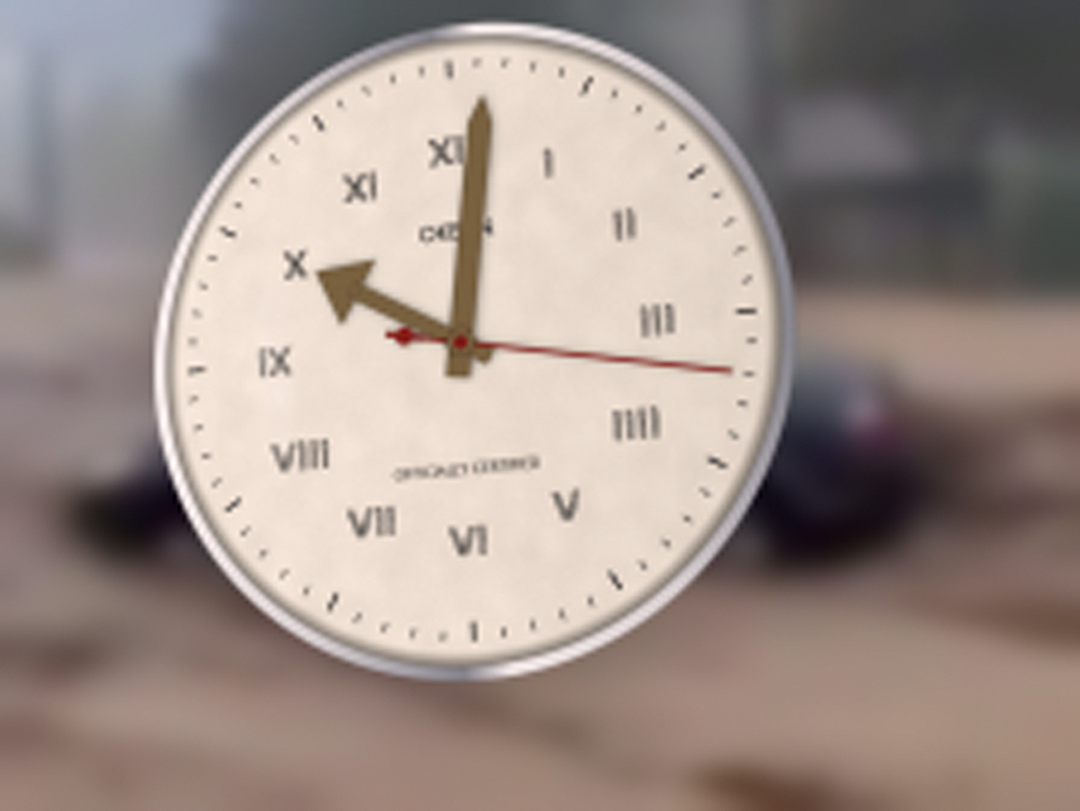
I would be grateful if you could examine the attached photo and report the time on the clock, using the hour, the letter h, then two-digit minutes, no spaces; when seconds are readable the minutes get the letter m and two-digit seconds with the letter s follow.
10h01m17s
